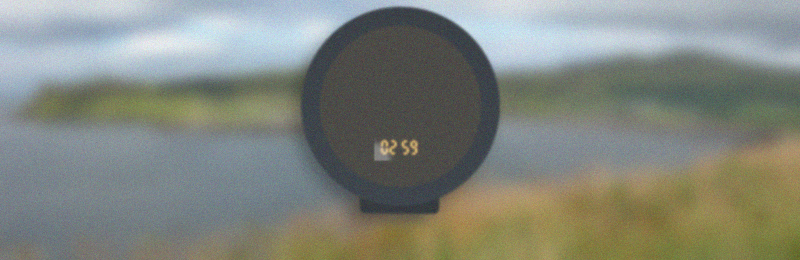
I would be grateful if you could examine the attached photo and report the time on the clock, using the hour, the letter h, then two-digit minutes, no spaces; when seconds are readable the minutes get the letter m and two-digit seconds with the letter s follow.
2h59
